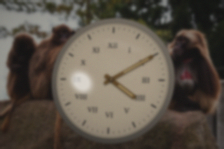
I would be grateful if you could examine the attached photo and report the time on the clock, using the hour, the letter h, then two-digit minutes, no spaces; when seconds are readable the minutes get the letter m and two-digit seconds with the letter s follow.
4h10
